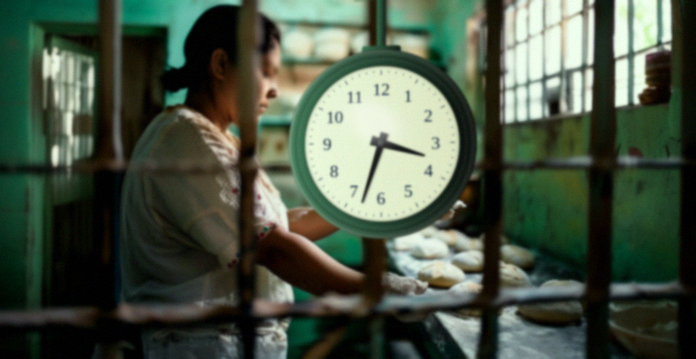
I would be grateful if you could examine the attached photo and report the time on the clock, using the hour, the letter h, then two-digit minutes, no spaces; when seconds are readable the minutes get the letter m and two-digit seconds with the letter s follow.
3h33
